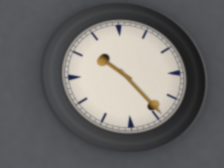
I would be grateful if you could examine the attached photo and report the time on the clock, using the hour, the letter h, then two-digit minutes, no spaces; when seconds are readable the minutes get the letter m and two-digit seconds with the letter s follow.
10h24
